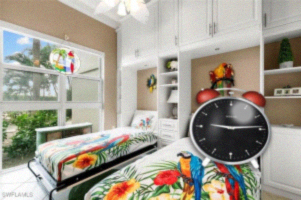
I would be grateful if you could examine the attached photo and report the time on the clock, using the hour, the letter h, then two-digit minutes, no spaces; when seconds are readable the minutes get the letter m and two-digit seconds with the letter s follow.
9h14
